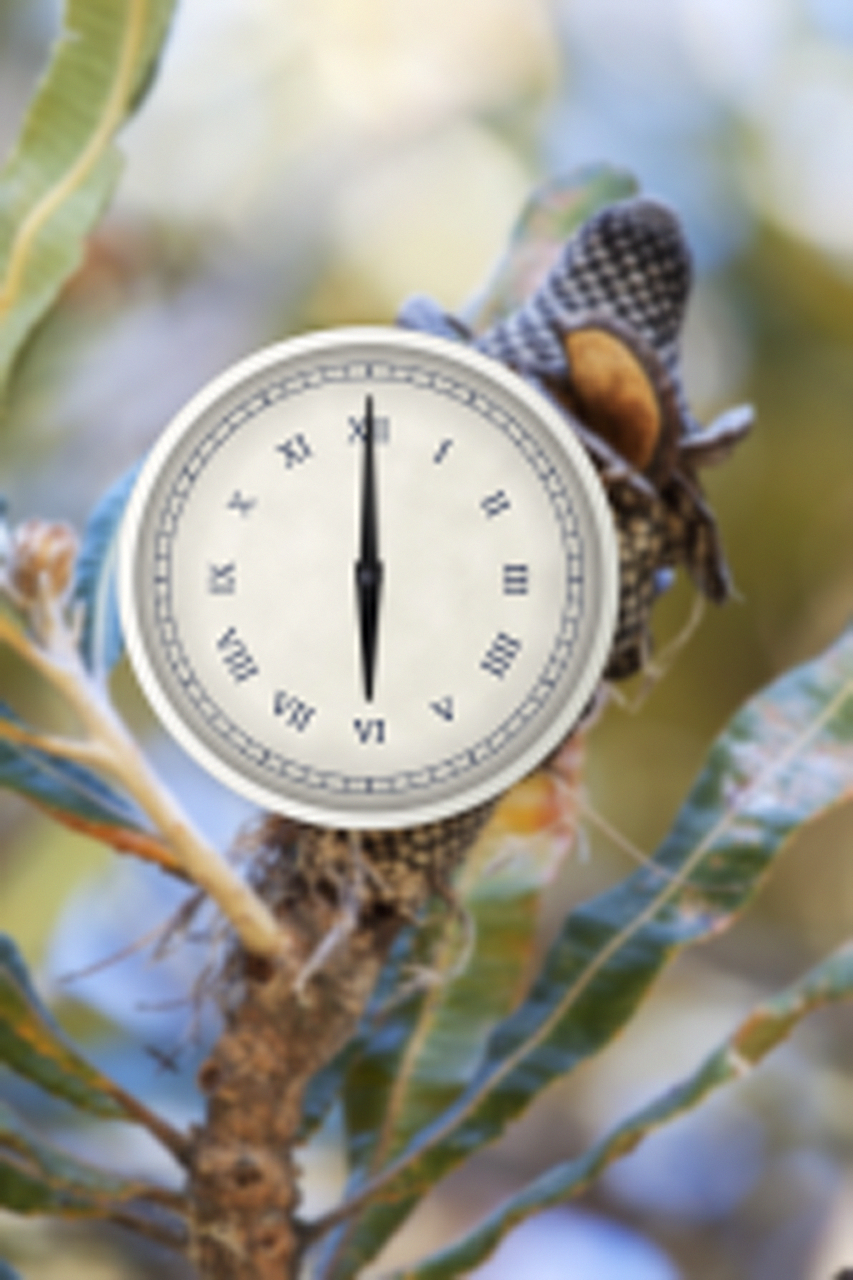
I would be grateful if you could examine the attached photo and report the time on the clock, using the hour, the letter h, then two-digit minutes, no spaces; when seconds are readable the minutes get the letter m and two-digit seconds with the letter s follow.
6h00
